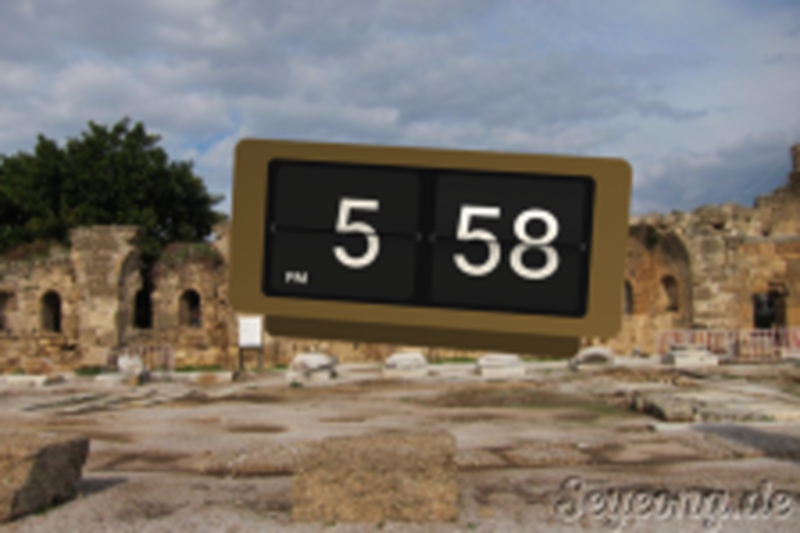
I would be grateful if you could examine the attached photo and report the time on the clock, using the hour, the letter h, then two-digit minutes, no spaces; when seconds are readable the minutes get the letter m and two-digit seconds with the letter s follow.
5h58
